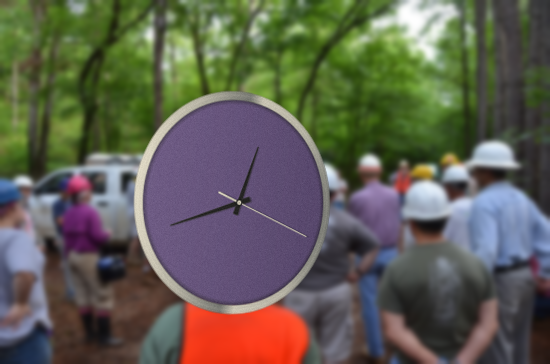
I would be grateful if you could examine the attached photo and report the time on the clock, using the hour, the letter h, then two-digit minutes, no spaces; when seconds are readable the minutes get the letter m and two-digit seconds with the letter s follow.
12h42m19s
